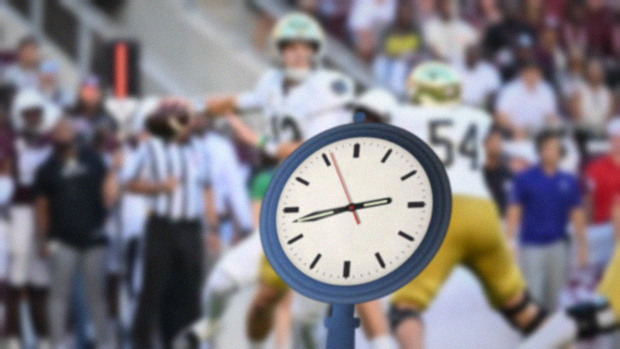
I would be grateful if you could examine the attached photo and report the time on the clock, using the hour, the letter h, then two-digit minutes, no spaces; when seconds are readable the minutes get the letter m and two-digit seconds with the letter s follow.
2h42m56s
